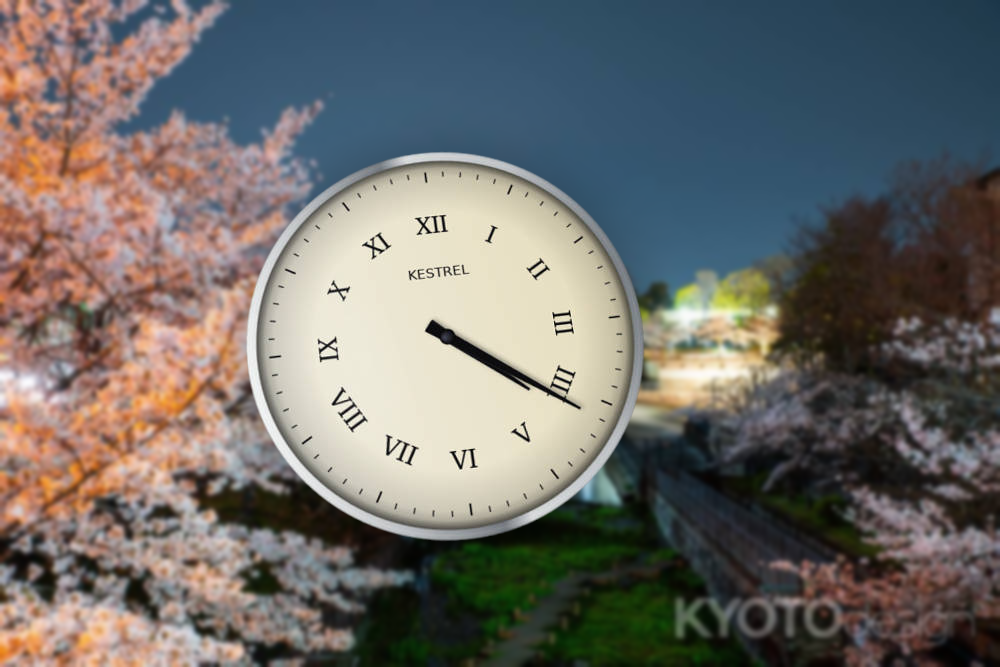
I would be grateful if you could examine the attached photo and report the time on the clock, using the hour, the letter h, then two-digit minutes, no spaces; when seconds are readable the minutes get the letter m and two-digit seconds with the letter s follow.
4h21
